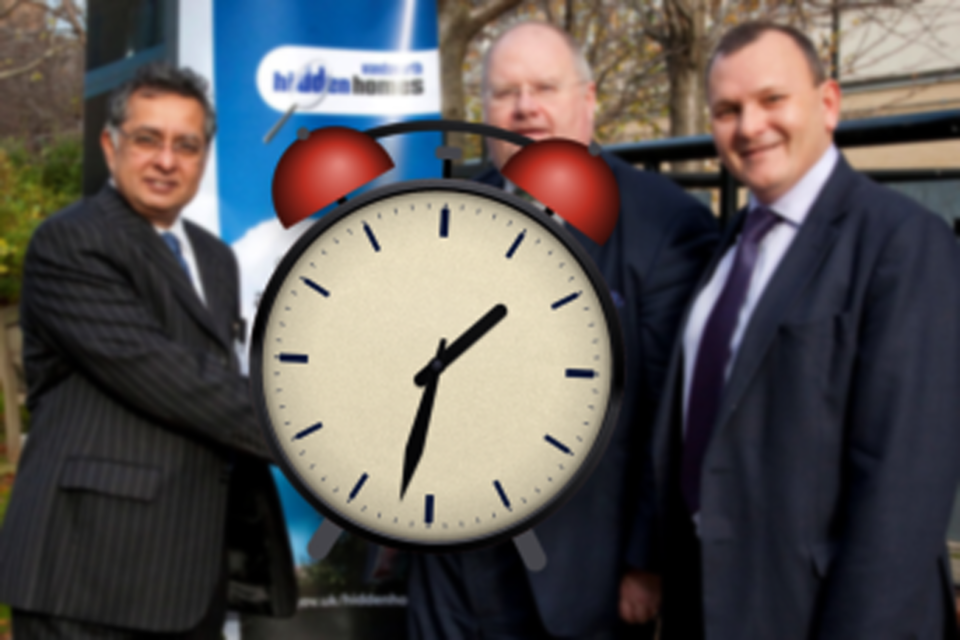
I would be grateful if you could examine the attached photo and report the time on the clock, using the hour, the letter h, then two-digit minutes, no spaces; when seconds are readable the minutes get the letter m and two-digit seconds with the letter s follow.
1h32
